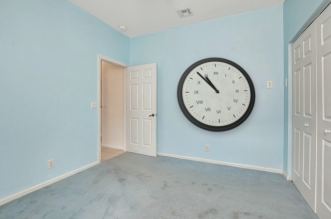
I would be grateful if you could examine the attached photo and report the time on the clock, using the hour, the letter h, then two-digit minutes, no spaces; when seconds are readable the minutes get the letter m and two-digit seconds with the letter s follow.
10h53
